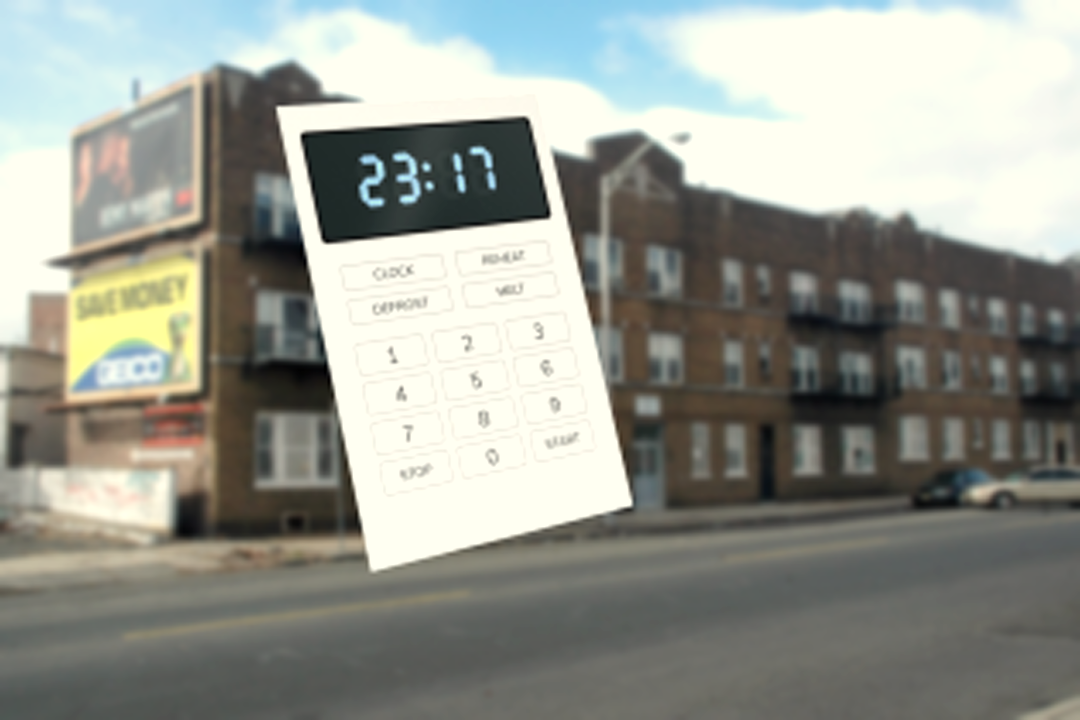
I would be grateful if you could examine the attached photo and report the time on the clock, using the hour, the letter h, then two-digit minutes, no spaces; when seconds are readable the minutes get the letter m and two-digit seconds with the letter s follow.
23h17
